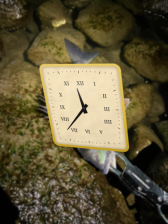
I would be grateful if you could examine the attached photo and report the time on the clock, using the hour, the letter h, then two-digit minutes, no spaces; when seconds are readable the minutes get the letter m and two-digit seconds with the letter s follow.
11h37
